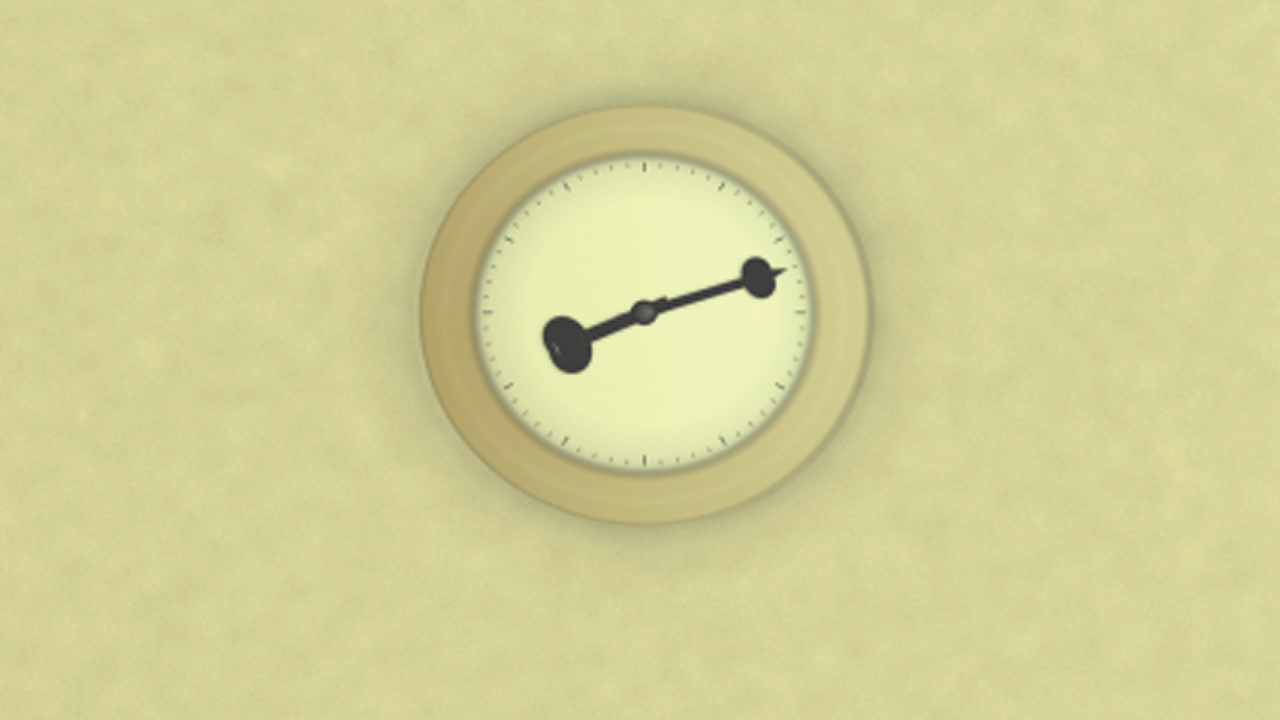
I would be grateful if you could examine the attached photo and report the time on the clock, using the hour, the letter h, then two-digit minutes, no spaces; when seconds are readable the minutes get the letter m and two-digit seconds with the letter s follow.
8h12
